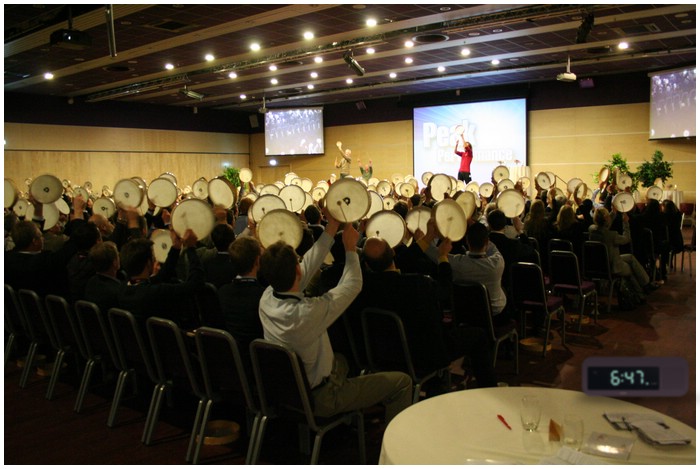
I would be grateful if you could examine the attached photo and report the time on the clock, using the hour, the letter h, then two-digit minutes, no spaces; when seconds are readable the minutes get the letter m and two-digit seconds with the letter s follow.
6h47
